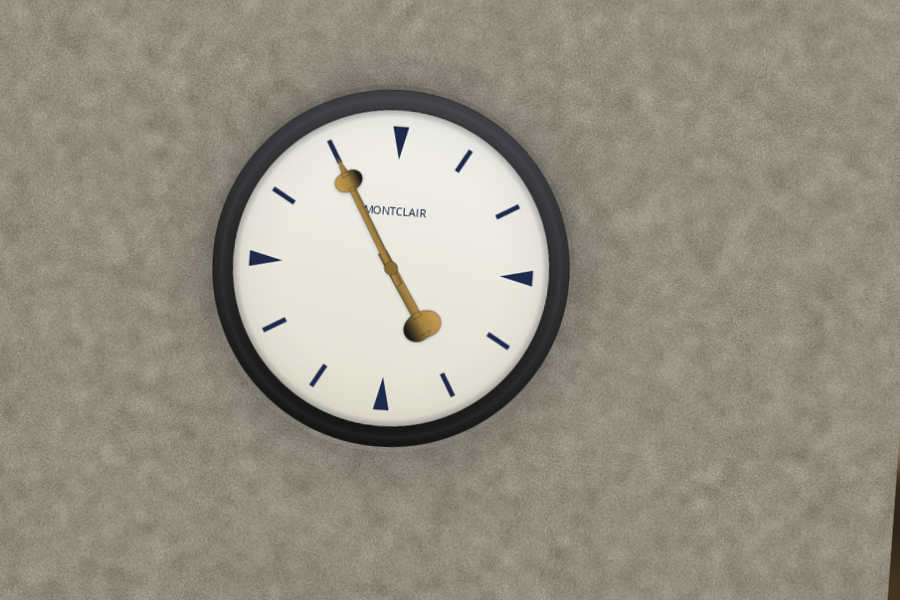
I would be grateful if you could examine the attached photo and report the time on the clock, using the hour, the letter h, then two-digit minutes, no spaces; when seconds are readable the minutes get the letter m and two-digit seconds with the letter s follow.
4h55
